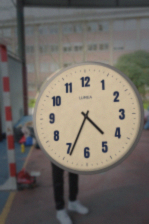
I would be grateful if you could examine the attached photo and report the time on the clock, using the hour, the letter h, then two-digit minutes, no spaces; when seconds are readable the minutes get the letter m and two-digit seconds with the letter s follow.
4h34
